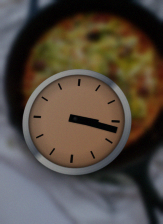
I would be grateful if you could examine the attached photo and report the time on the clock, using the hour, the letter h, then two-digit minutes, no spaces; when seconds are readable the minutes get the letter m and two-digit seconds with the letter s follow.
3h17
